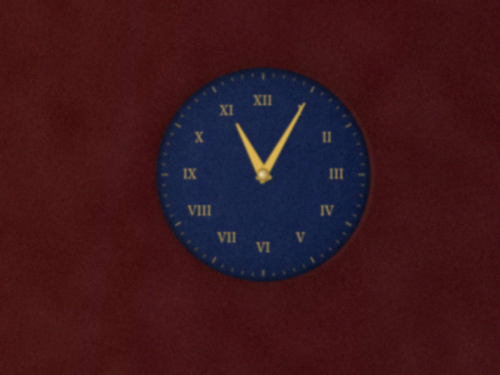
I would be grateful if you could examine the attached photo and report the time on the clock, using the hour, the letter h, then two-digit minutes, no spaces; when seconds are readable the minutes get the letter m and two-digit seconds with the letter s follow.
11h05
